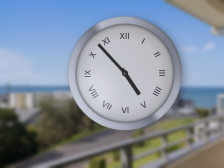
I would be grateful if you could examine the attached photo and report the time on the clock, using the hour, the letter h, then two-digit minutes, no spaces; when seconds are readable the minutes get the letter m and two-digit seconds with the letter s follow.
4h53
